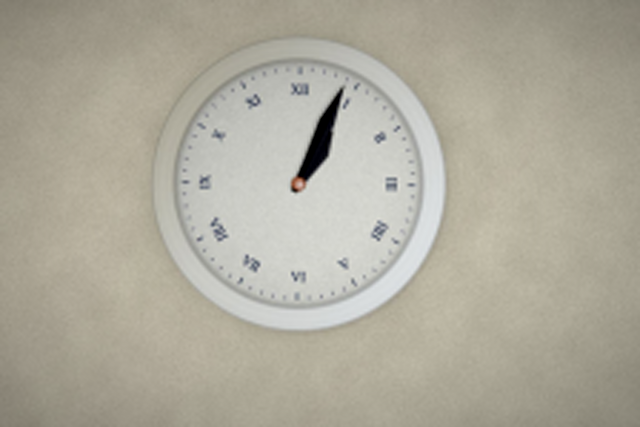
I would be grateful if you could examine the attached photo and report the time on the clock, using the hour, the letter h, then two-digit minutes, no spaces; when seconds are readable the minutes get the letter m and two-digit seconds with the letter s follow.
1h04
